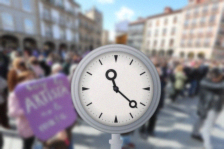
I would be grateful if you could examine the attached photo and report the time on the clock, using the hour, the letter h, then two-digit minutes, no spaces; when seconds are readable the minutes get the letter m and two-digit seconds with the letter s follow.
11h22
